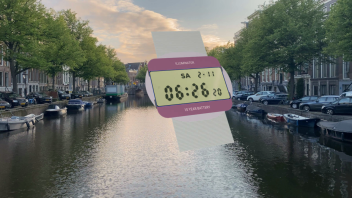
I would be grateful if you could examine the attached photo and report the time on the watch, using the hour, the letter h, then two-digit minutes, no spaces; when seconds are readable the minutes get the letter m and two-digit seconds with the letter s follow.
6h26m20s
